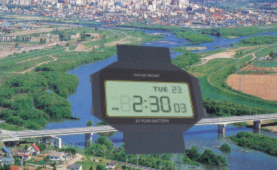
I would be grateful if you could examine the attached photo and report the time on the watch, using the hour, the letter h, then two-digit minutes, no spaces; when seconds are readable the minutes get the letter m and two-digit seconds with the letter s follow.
2h30m03s
